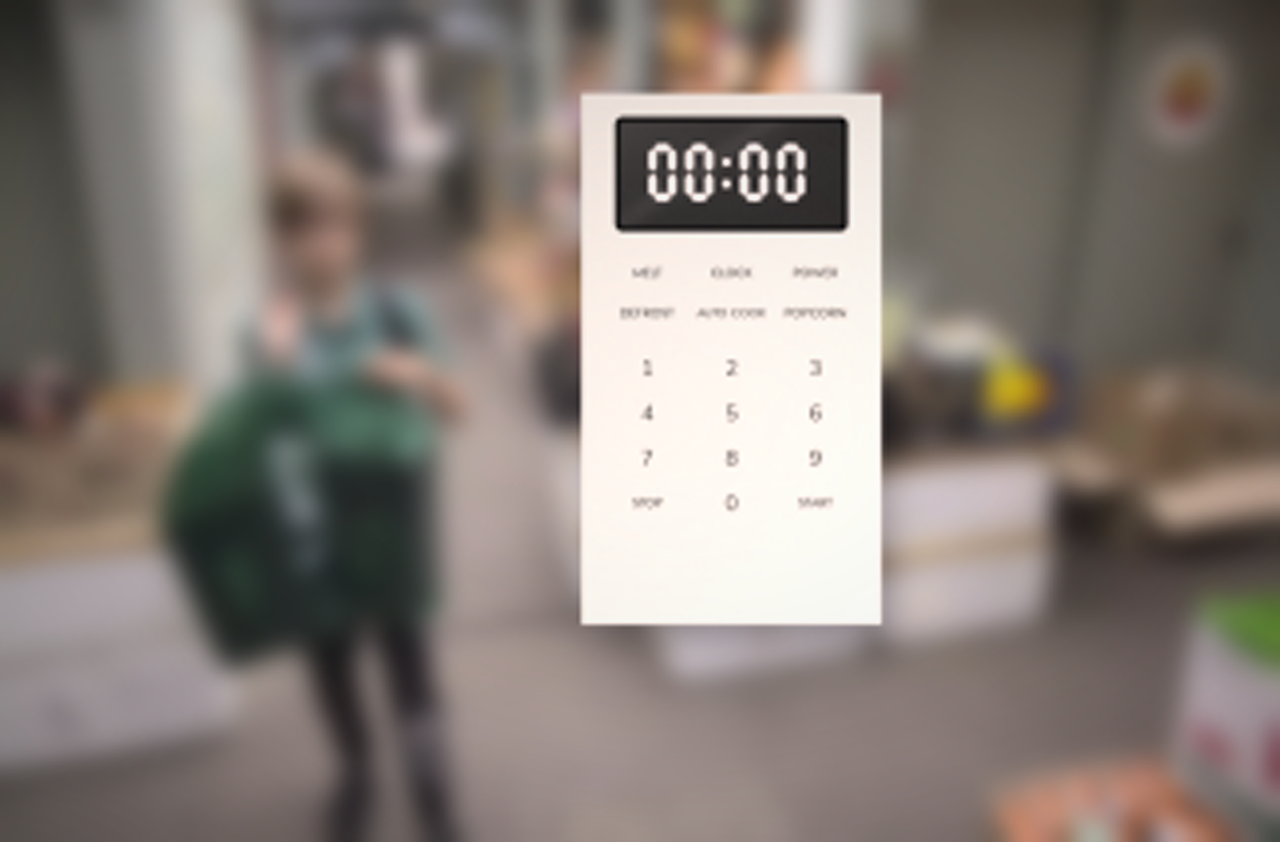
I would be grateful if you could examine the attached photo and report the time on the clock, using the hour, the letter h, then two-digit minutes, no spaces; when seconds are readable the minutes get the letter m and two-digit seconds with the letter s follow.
0h00
